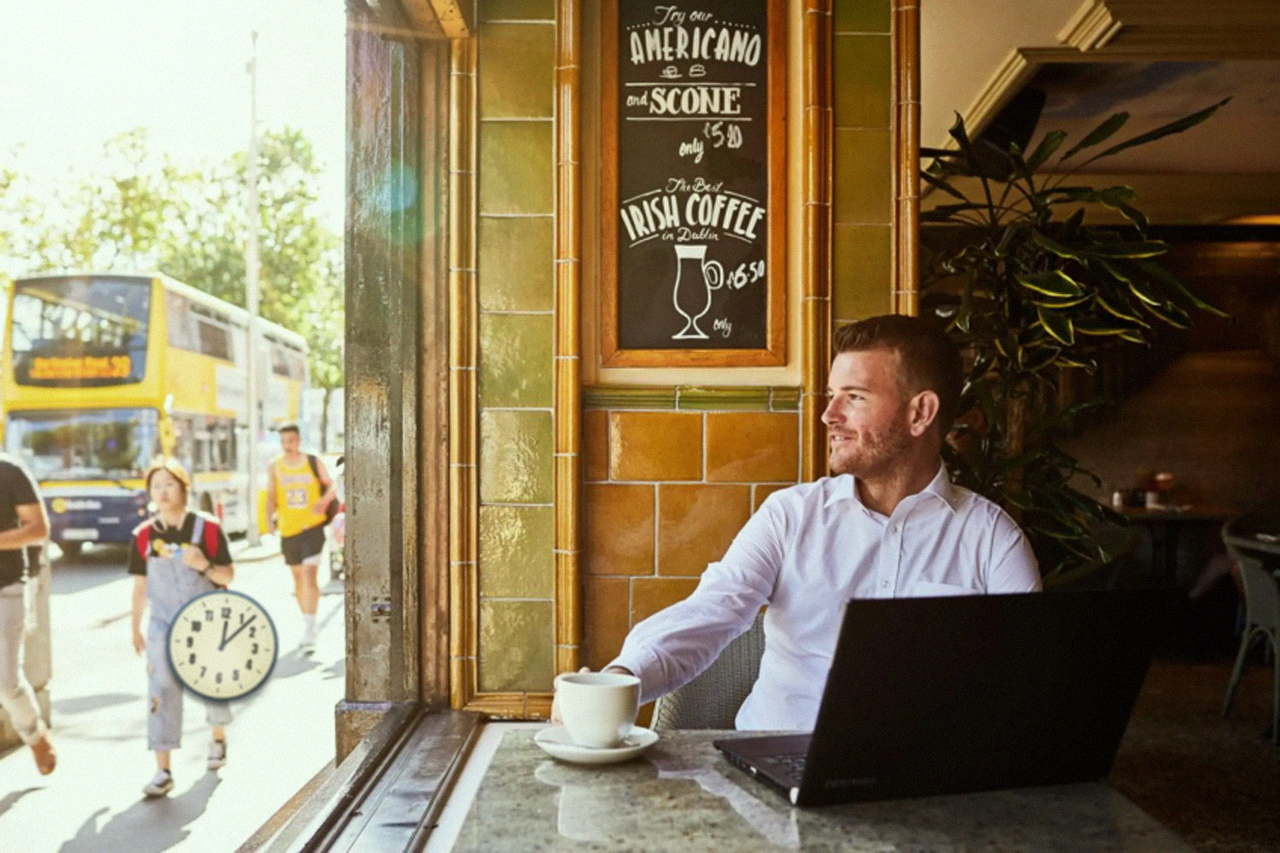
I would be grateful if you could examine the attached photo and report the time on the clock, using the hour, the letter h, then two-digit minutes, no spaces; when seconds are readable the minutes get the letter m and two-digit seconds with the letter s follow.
12h07
